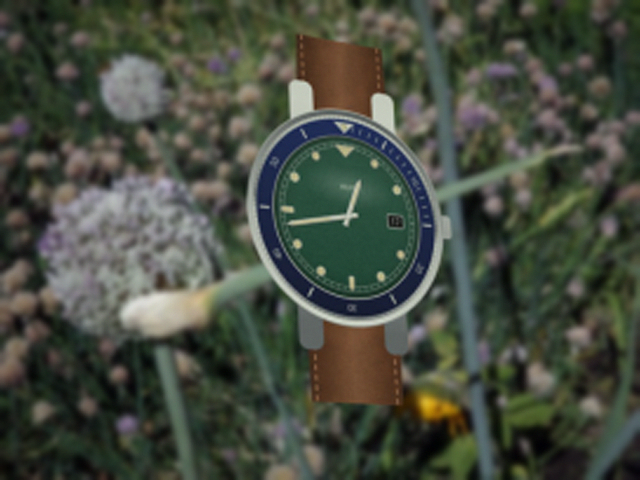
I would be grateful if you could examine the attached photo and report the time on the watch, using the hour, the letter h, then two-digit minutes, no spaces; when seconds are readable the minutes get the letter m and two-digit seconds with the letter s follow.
12h43
